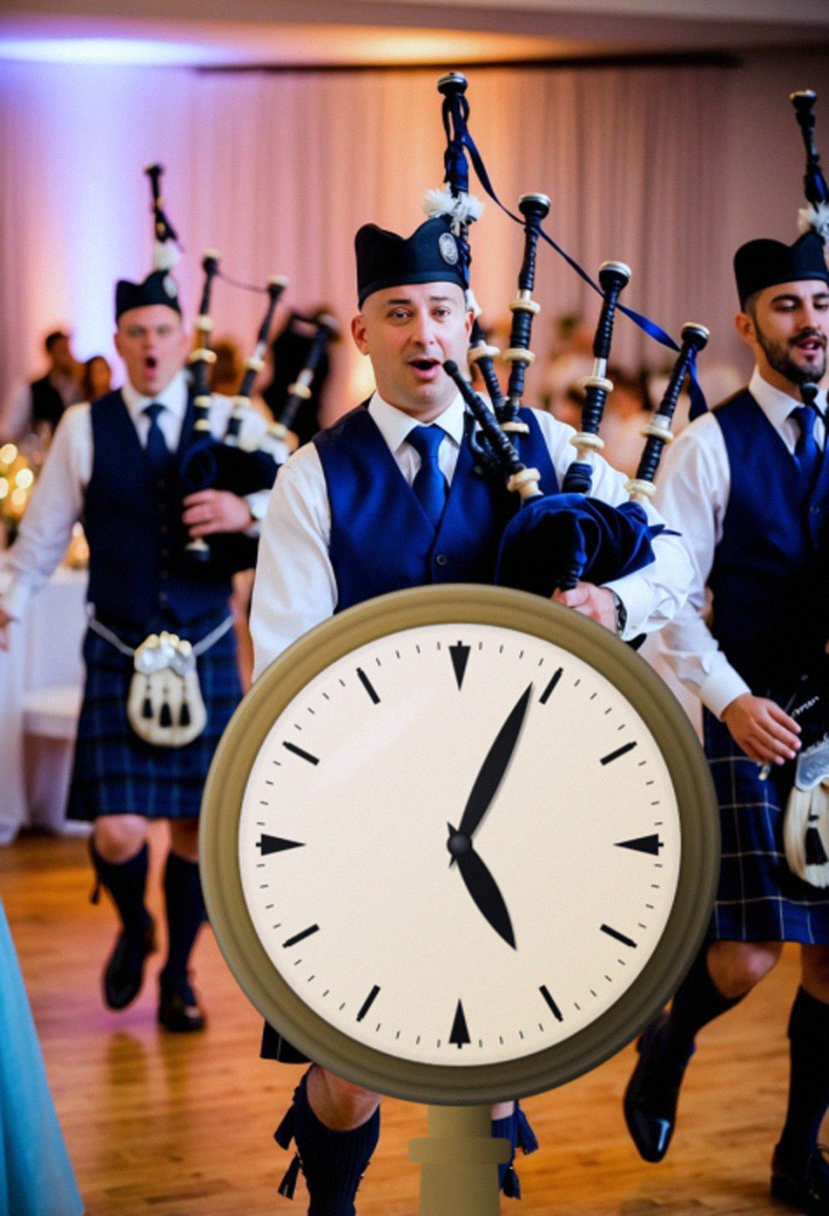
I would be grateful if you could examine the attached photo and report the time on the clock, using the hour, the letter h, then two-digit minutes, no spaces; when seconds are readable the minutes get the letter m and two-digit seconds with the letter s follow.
5h04
